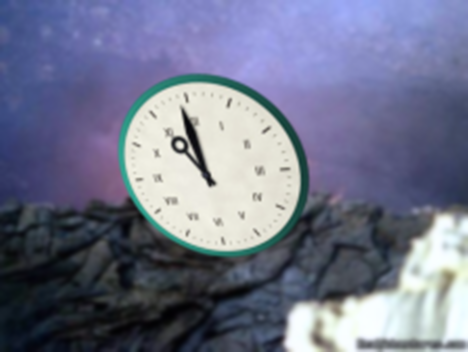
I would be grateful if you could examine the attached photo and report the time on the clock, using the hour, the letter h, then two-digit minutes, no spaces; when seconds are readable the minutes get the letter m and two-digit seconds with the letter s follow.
10h59
